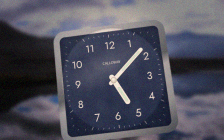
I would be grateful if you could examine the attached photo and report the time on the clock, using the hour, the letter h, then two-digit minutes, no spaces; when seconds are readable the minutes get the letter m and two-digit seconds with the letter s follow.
5h08
